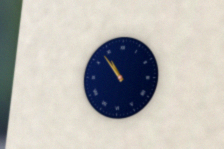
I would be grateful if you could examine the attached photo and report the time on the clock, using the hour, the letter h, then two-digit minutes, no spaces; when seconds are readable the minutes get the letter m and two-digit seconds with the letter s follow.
10h53
